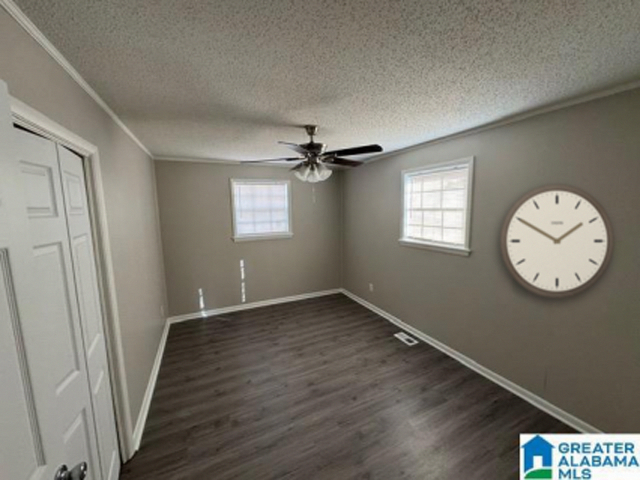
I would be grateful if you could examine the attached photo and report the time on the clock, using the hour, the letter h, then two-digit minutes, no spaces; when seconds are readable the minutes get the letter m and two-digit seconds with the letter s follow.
1h50
